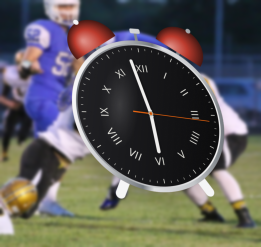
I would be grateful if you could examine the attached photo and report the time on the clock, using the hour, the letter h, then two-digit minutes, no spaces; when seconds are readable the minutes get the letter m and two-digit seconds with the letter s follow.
5h58m16s
